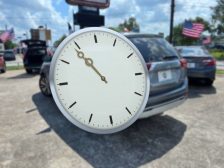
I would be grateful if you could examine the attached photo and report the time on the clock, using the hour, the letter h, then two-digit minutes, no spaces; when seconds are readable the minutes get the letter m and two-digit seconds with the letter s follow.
10h54
